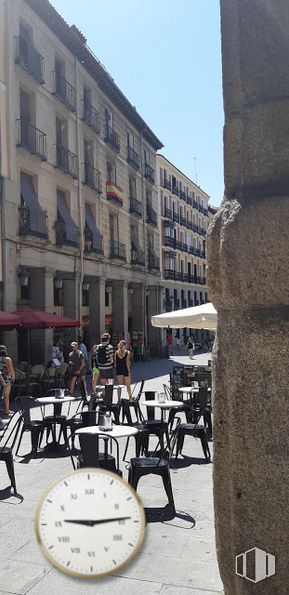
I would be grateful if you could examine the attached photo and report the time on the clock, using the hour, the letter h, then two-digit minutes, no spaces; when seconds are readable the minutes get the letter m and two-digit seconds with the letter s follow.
9h14
